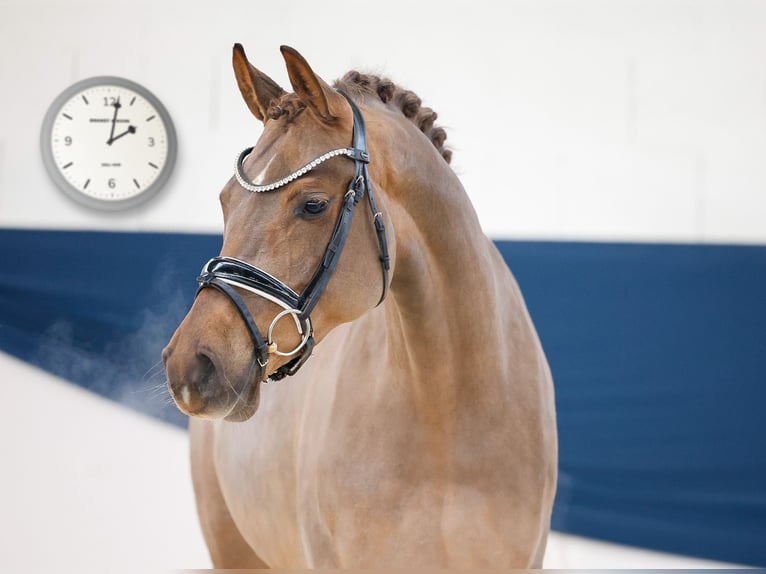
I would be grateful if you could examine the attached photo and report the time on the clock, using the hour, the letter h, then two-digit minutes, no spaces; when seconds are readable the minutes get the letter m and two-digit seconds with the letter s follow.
2h02
